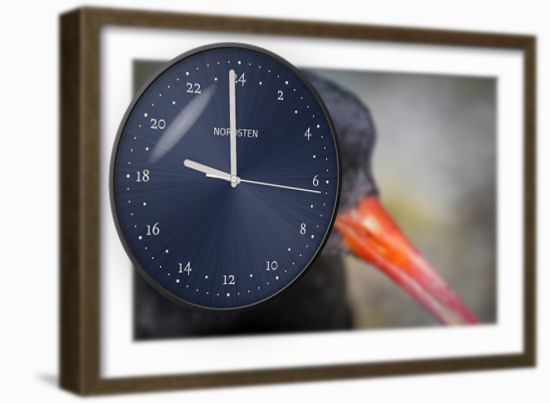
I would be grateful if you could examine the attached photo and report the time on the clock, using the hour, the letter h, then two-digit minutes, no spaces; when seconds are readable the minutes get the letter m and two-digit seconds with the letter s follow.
18h59m16s
